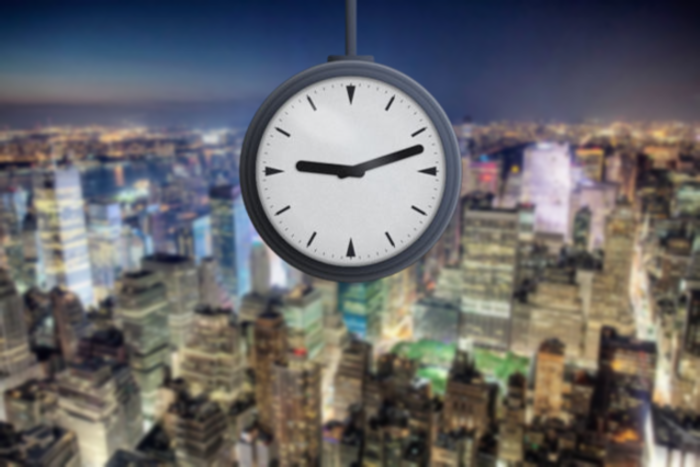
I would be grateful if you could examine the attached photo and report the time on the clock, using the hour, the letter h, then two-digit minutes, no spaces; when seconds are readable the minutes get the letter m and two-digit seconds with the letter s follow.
9h12
